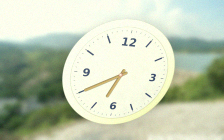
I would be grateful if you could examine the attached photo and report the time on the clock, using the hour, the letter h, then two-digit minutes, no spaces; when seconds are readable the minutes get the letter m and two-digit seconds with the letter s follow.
6h40
